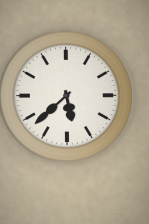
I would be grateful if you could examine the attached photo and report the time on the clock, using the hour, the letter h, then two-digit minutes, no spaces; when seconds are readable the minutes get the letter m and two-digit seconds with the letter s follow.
5h38
